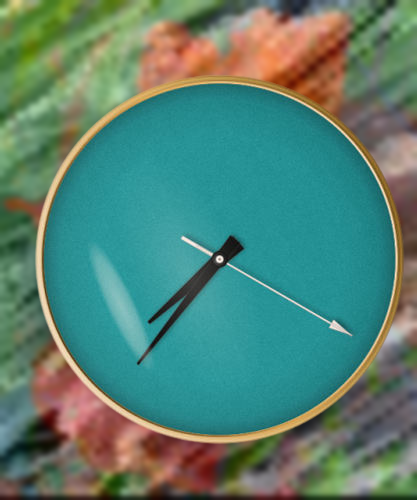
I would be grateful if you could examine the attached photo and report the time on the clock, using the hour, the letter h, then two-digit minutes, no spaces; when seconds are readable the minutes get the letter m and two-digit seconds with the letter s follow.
7h36m20s
